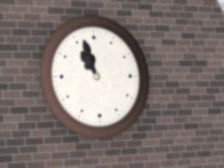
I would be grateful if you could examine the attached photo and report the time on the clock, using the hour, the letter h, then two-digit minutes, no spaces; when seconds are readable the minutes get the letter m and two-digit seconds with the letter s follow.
10h57
